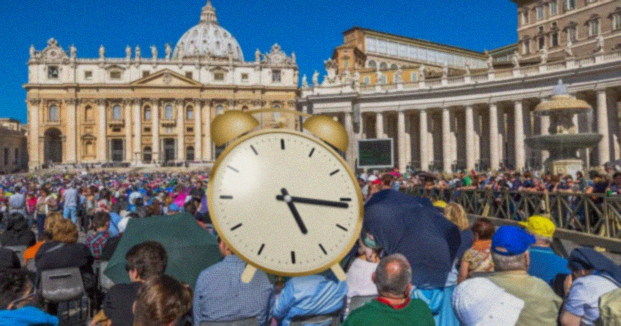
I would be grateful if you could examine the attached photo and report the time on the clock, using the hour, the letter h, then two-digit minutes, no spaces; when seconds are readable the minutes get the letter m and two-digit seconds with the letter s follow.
5h16
